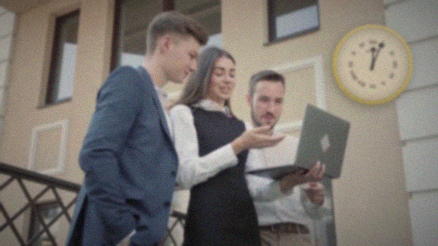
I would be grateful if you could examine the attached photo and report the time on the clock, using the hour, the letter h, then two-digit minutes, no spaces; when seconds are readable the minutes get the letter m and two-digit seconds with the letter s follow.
12h04
